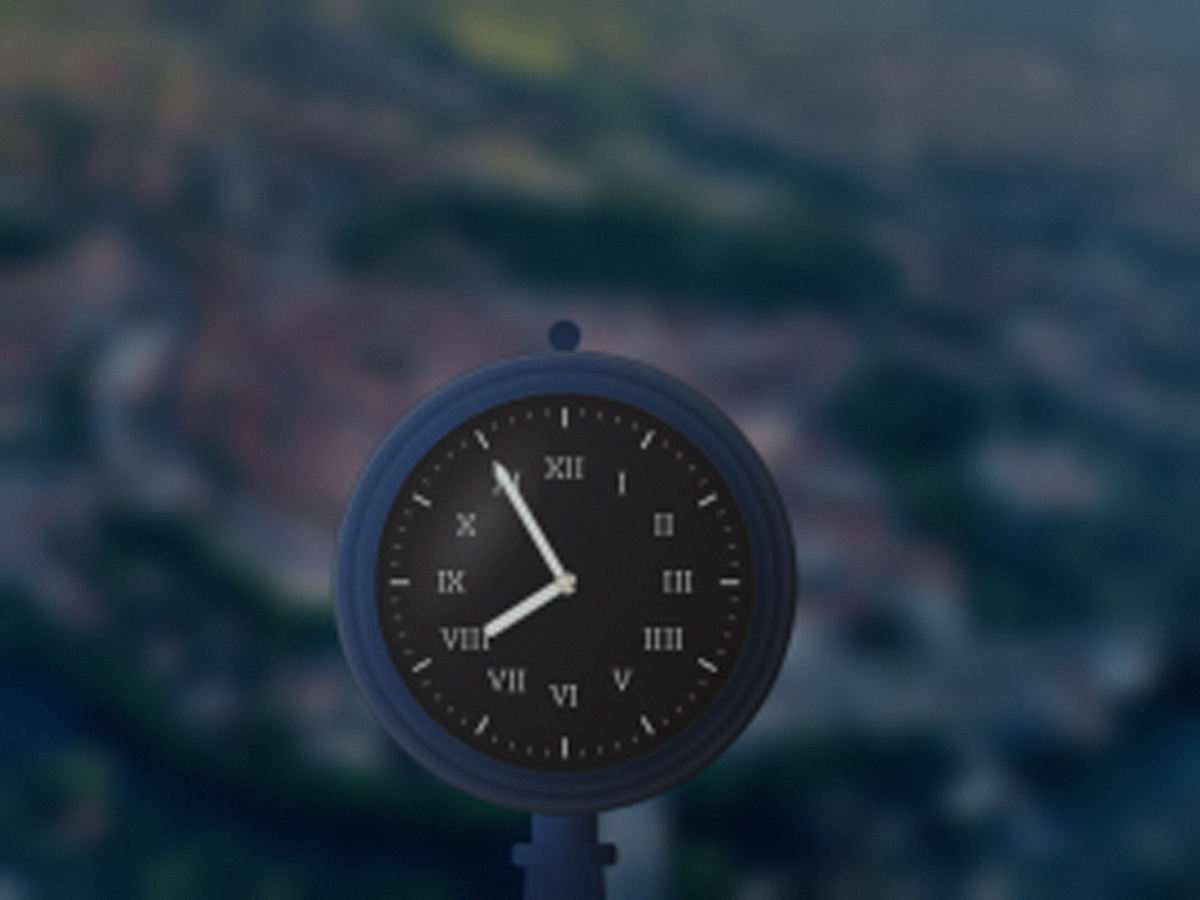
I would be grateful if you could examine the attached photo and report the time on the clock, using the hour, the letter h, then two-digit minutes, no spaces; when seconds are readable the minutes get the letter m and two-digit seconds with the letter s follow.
7h55
